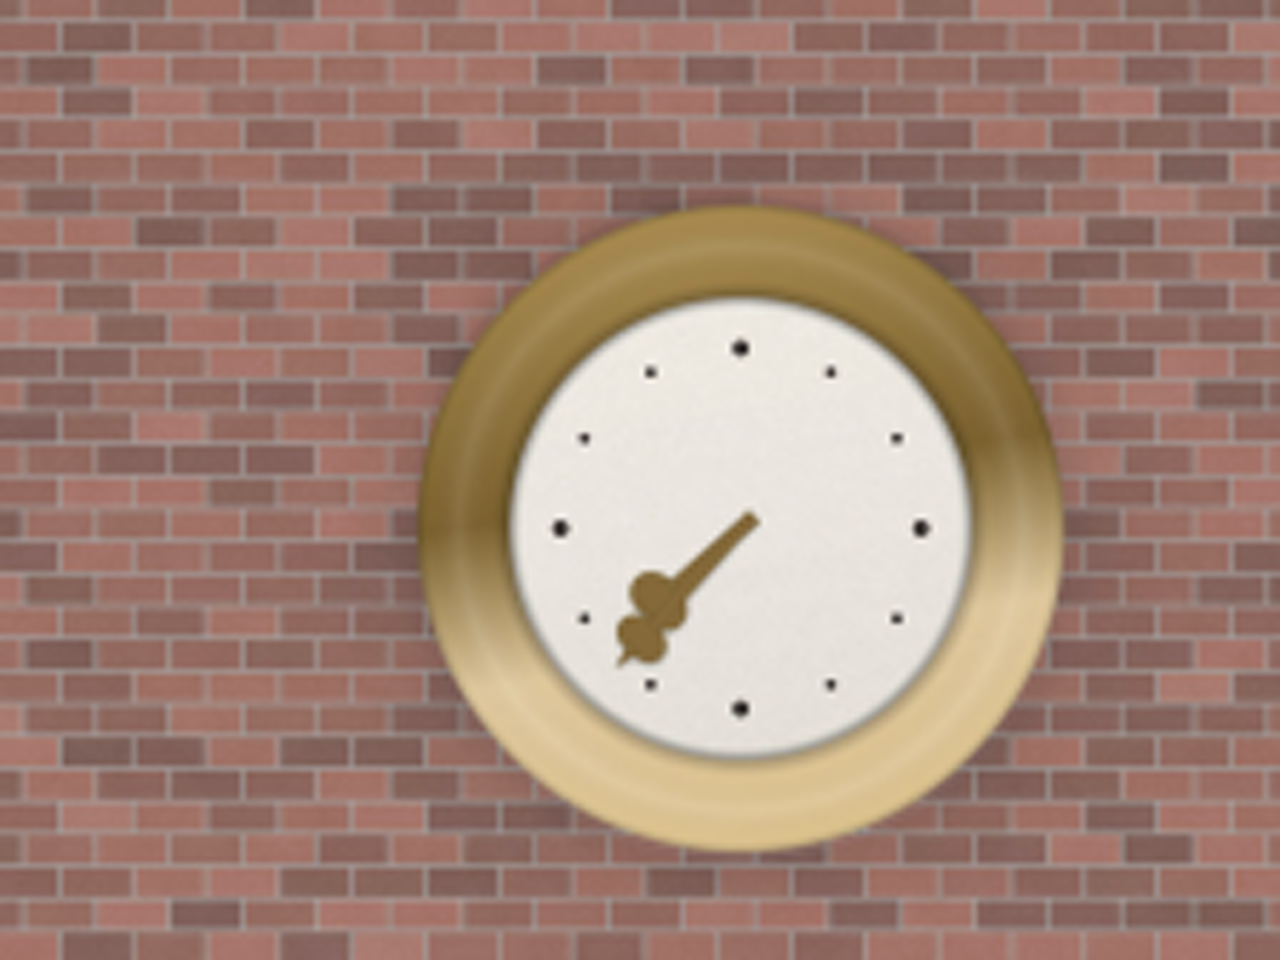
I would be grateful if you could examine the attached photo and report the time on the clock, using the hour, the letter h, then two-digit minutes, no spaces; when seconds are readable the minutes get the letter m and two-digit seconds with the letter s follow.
7h37
